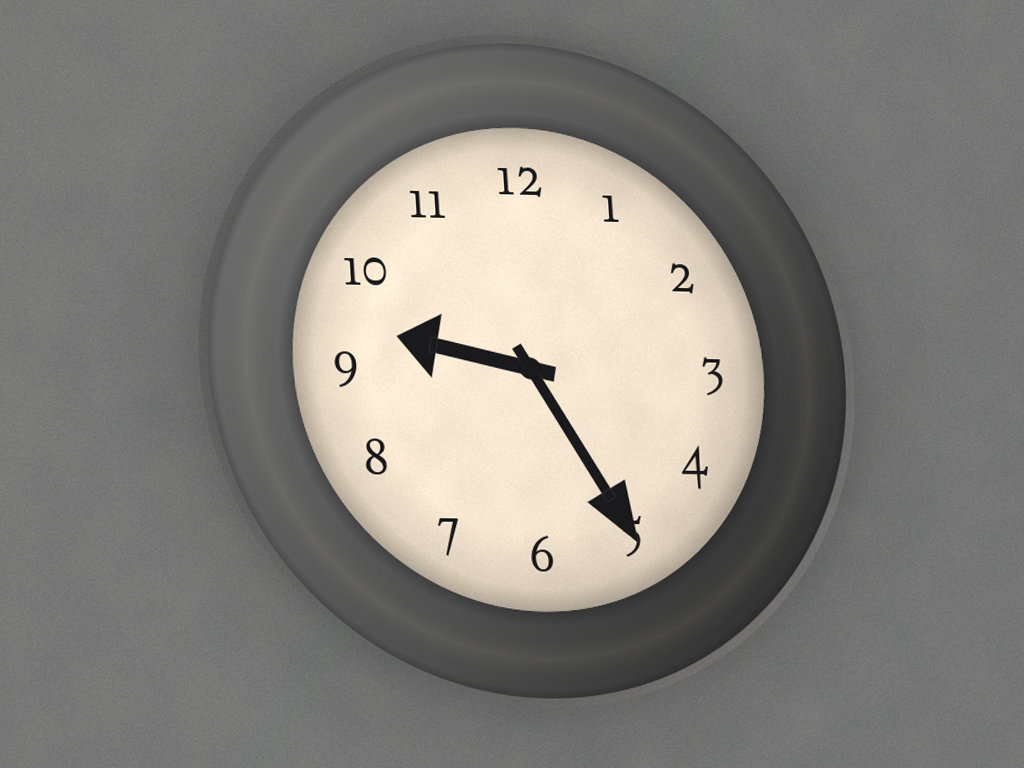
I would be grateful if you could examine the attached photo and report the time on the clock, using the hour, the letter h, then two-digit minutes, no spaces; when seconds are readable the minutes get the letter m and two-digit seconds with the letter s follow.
9h25
